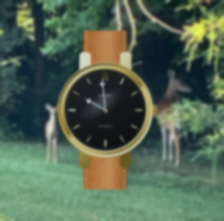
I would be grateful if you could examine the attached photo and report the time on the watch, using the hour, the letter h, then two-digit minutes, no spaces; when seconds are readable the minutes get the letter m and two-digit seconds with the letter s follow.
9h59
